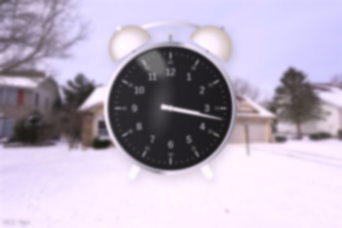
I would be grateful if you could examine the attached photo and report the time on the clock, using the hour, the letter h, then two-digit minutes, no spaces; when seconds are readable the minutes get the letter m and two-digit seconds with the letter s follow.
3h17
